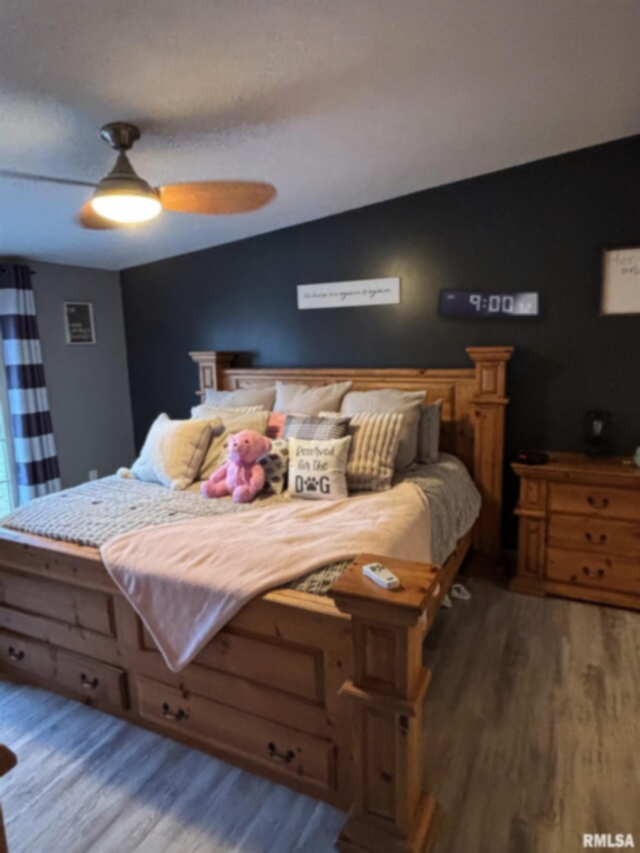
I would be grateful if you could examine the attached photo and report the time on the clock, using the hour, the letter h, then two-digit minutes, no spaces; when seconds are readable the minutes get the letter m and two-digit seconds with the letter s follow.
9h00
